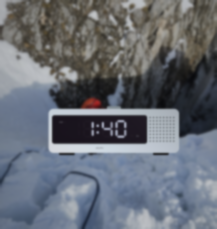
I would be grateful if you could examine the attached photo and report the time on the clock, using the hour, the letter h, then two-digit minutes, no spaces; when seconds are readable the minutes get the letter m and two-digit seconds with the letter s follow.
1h40
